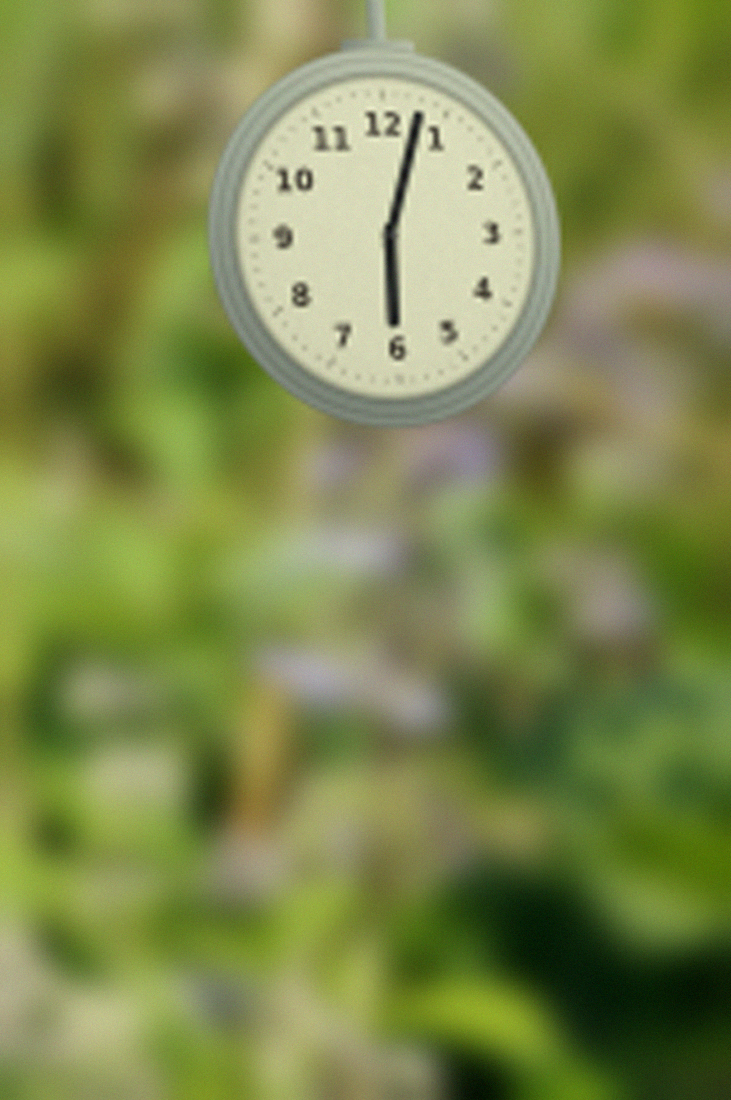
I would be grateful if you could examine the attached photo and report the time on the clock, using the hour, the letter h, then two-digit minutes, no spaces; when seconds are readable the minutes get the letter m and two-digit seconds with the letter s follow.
6h03
